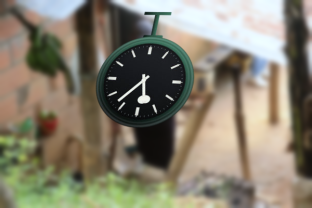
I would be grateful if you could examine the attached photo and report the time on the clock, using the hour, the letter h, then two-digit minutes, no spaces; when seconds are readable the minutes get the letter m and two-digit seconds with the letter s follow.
5h37
